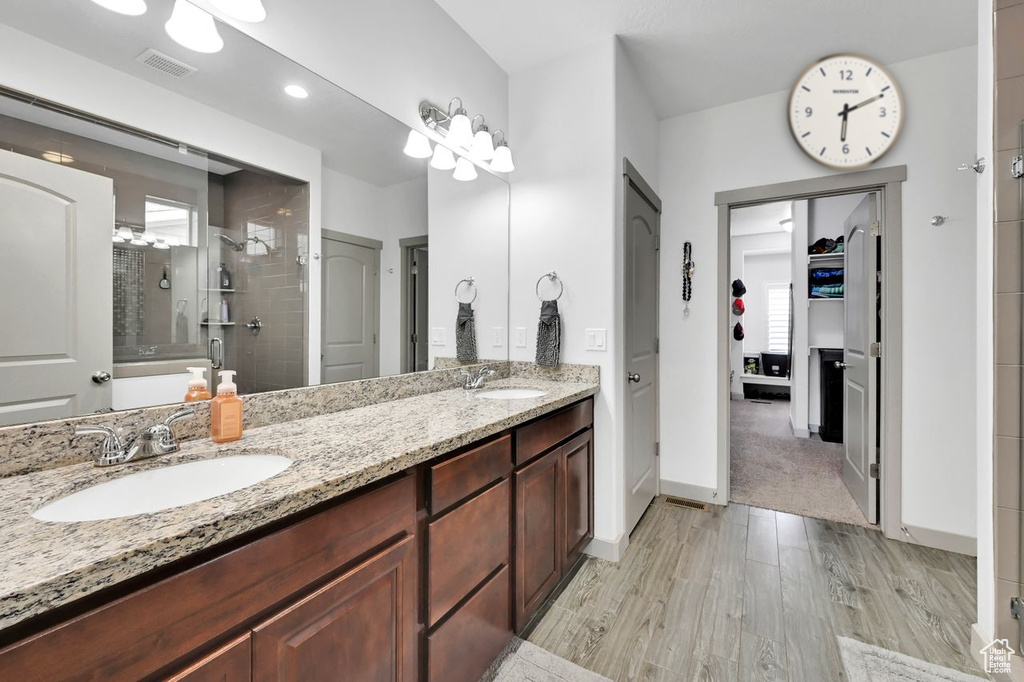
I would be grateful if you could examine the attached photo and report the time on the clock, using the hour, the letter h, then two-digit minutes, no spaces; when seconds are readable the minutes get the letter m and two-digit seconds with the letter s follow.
6h11
